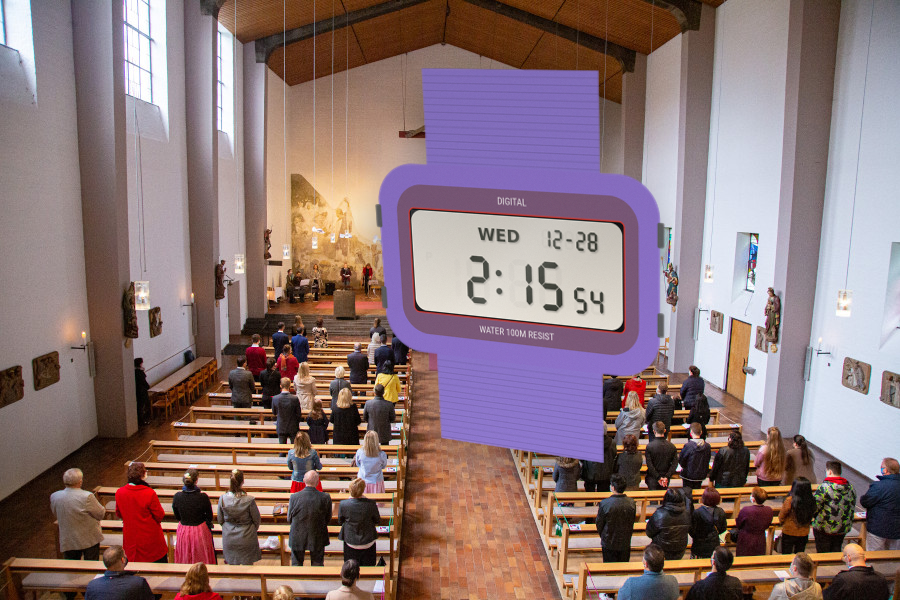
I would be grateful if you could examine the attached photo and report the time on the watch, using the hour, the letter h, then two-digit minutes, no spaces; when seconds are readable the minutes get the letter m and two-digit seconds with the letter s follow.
2h15m54s
